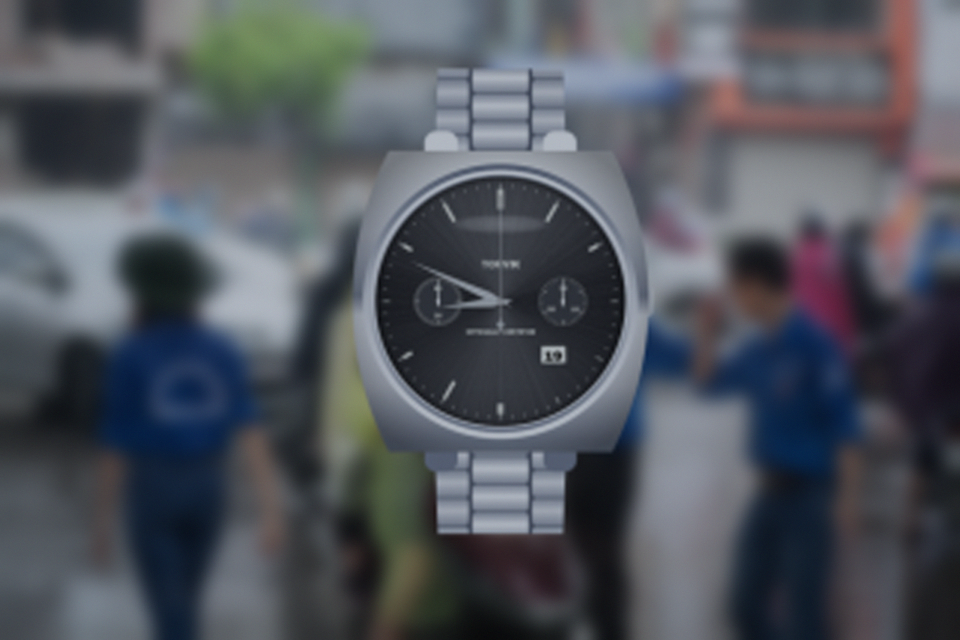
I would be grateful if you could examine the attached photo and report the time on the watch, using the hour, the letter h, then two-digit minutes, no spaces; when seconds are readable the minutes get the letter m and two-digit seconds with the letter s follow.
8h49
